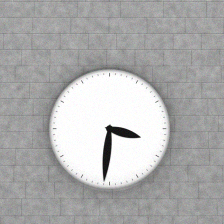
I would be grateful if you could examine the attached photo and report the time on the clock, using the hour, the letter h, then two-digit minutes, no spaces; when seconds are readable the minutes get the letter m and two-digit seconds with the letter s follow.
3h31
